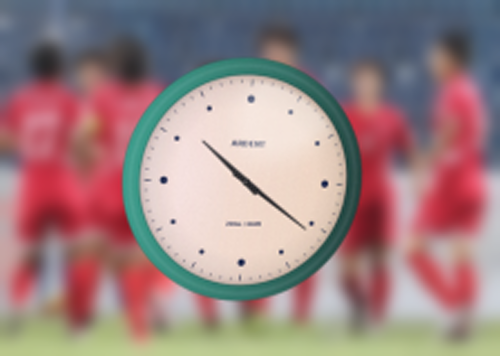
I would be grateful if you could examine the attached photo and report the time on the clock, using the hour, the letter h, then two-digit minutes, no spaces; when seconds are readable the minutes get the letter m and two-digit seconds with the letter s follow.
10h21
